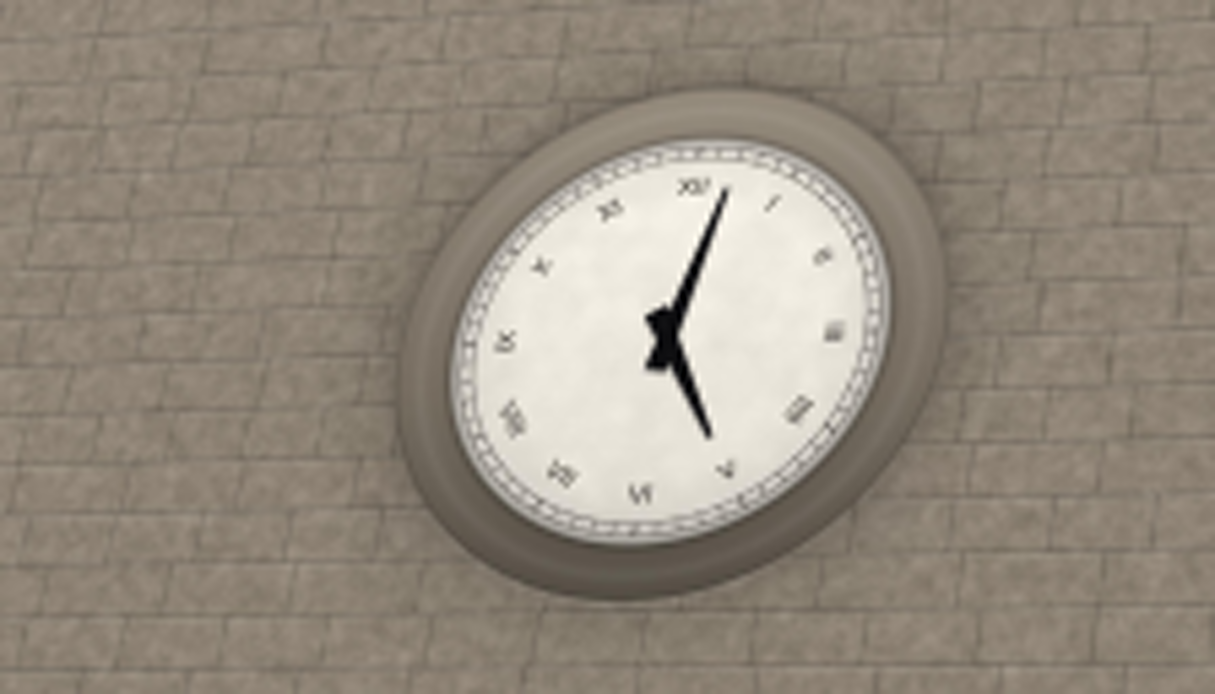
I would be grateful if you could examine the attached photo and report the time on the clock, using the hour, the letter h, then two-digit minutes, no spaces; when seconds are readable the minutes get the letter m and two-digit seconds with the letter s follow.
5h02
